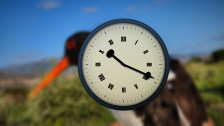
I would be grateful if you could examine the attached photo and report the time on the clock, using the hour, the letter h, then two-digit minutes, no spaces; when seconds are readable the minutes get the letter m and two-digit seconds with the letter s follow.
10h19
